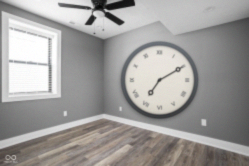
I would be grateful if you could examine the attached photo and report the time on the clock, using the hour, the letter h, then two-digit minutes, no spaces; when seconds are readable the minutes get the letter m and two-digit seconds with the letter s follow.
7h10
